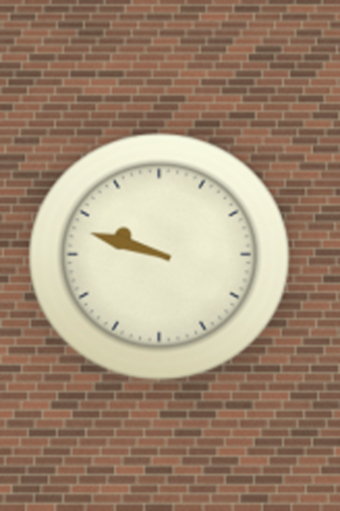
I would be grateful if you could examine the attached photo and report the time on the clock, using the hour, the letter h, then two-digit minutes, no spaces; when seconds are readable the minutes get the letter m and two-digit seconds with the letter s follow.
9h48
